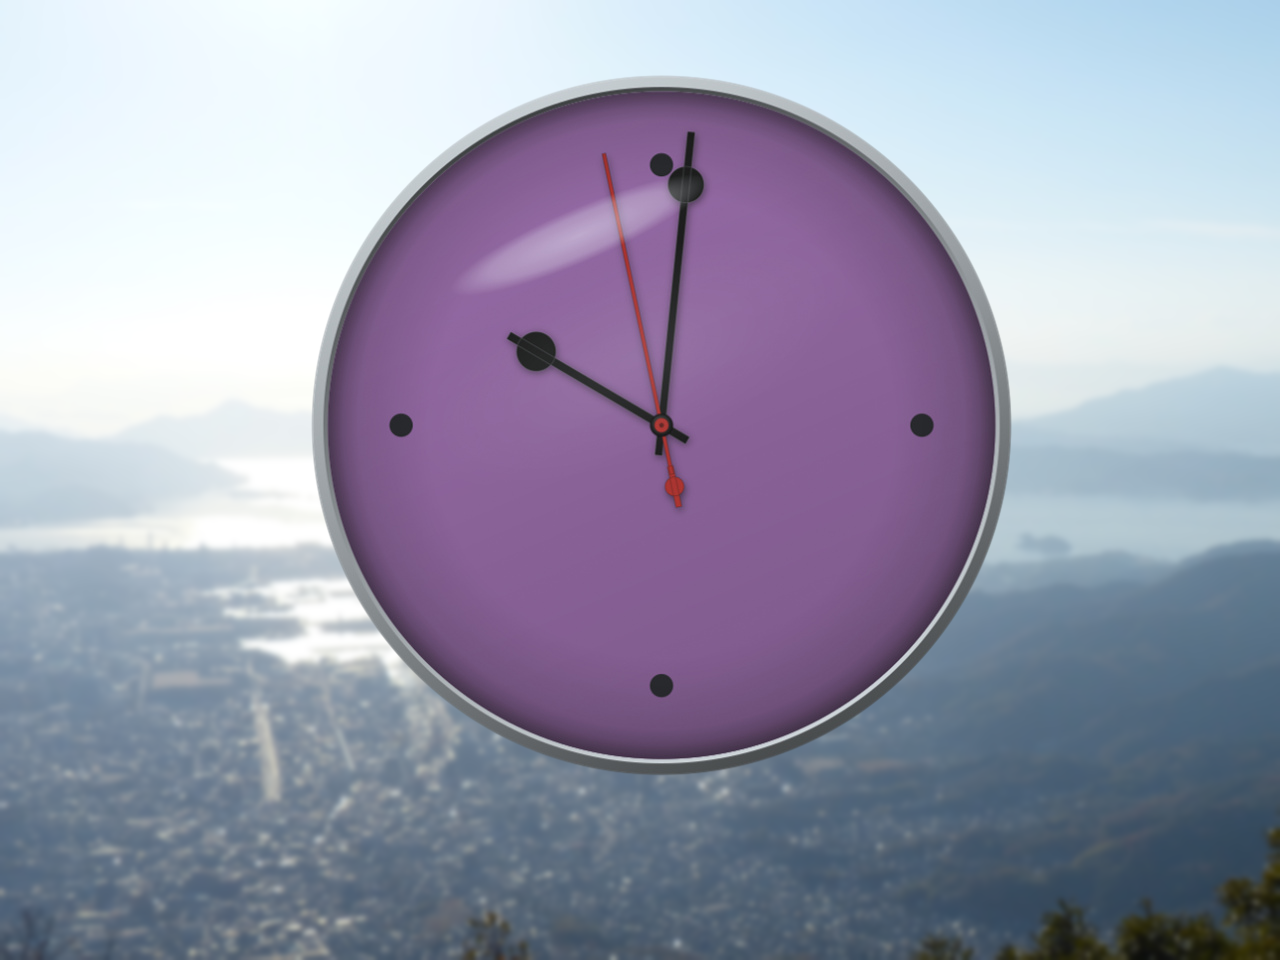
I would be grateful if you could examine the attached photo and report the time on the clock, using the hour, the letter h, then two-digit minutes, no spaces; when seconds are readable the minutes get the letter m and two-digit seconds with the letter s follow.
10h00m58s
